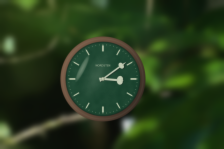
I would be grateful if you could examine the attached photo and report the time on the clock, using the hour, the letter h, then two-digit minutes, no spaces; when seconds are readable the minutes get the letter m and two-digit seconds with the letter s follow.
3h09
